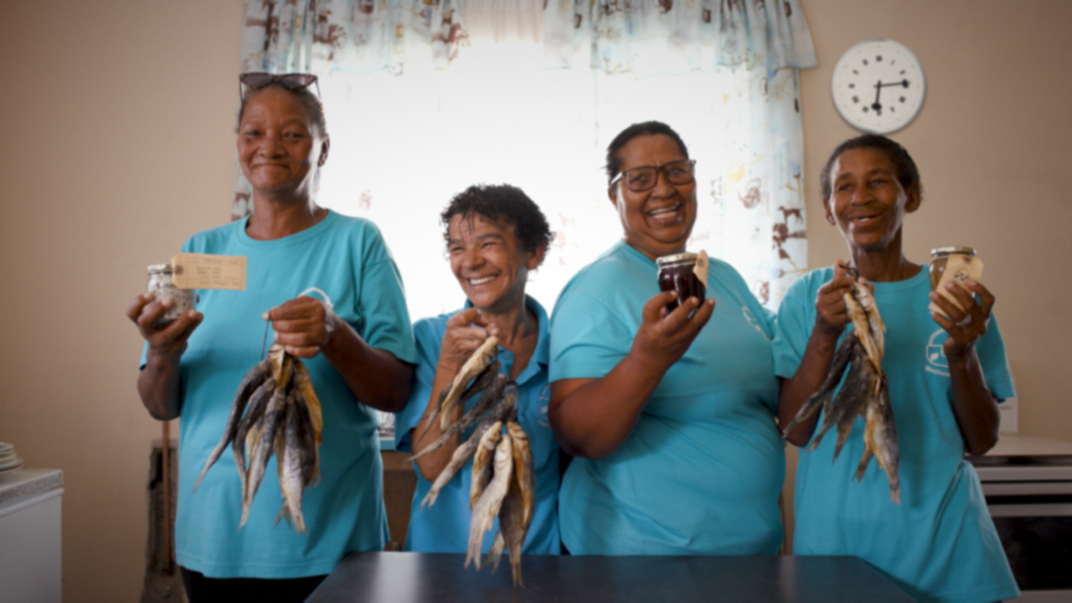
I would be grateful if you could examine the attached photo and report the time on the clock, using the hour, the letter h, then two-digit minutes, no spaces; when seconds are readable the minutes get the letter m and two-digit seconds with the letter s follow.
6h14
